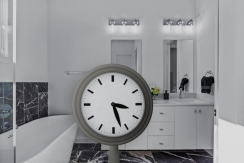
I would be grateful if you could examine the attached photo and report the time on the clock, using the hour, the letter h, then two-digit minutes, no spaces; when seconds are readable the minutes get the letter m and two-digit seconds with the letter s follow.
3h27
